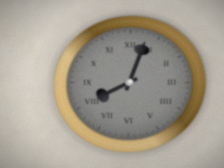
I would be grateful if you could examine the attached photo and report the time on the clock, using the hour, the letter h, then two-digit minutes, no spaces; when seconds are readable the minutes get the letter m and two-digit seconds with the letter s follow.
8h03
